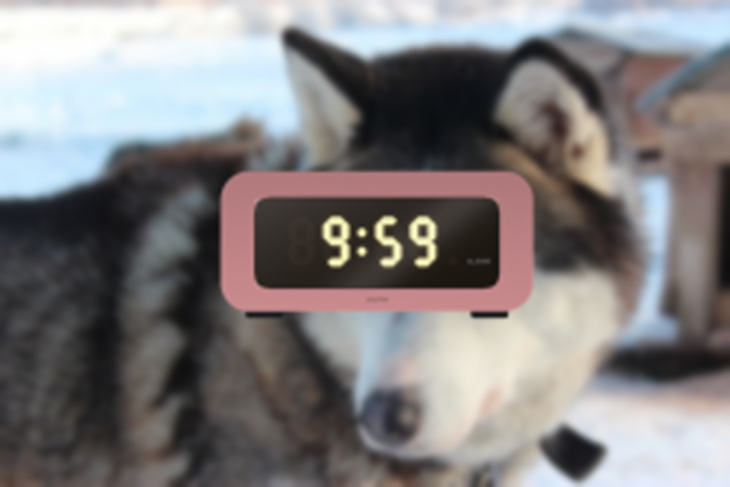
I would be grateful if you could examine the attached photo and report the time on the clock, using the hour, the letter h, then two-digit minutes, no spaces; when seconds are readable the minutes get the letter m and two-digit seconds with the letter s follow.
9h59
